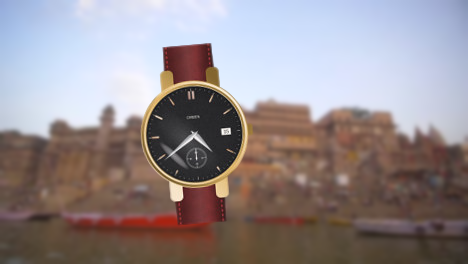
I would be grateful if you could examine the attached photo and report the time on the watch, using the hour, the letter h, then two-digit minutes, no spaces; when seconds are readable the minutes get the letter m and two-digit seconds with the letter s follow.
4h39
